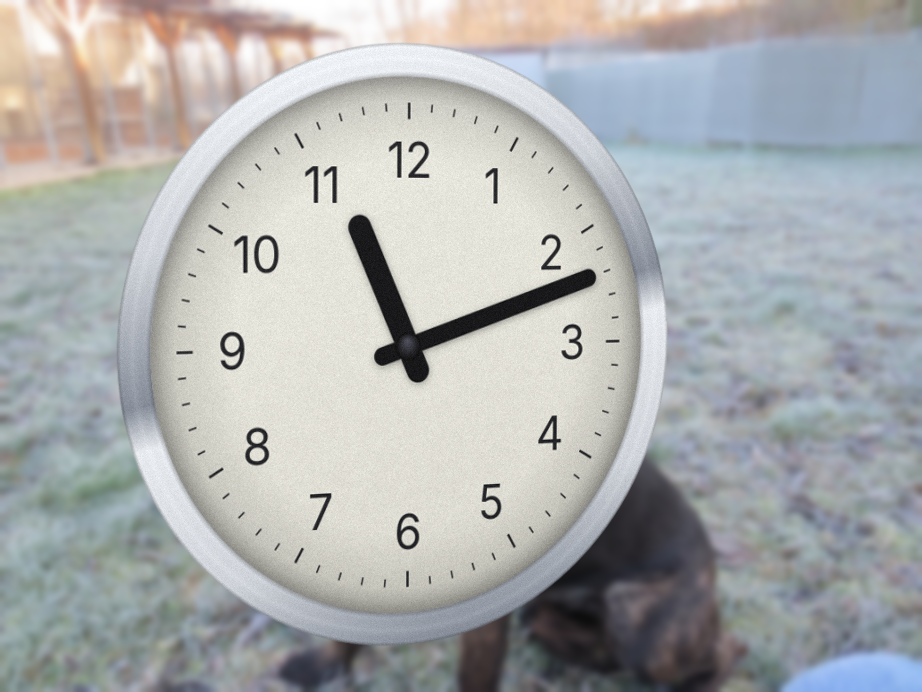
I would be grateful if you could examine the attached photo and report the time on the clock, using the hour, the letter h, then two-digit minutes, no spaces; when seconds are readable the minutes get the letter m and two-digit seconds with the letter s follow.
11h12
